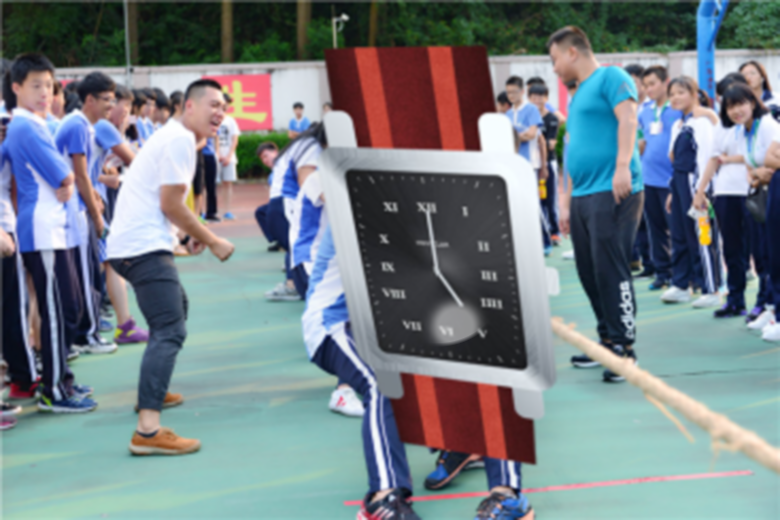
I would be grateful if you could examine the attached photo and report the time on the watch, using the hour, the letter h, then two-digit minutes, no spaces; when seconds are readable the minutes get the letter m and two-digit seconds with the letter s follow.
5h00
